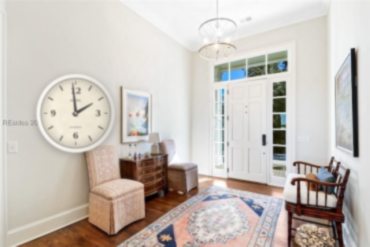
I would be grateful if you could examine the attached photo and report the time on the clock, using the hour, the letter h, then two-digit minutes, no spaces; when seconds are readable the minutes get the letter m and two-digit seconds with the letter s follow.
1h59
